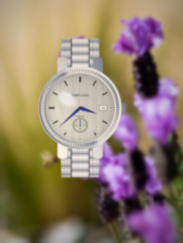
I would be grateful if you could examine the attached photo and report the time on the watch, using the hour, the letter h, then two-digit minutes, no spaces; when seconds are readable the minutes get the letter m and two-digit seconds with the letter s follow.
3h38
